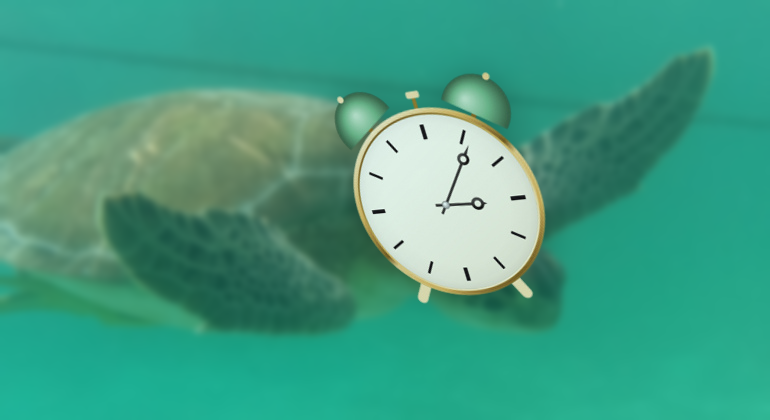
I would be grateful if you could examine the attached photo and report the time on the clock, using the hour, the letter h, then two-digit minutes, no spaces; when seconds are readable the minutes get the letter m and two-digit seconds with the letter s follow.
3h06
